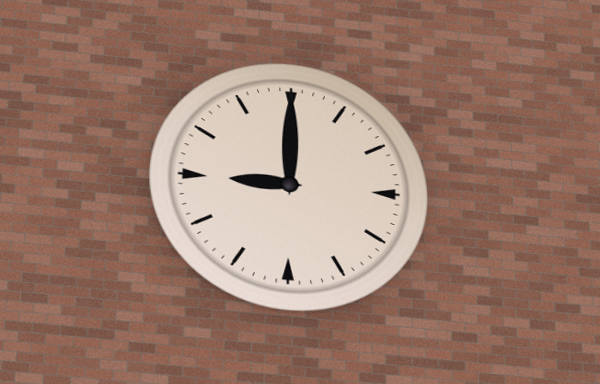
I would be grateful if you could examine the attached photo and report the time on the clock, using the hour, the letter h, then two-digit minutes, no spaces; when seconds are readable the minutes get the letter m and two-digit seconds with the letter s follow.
9h00
